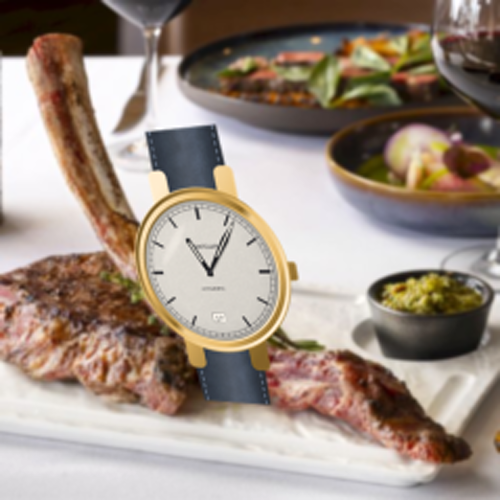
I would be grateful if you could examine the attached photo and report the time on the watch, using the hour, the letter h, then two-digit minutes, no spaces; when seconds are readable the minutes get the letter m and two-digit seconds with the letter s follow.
11h06
